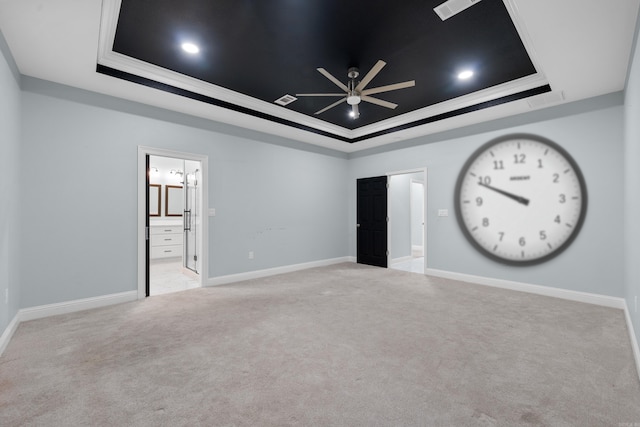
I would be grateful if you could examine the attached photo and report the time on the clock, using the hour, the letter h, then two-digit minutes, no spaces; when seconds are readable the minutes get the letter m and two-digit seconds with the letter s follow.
9h49
